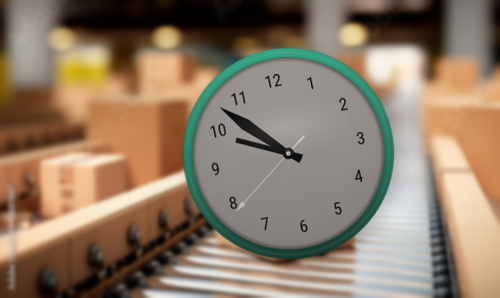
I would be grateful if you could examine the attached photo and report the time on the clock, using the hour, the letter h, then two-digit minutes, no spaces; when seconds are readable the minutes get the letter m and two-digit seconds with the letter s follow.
9h52m39s
